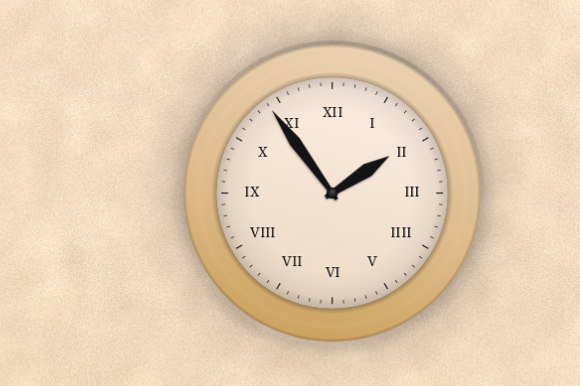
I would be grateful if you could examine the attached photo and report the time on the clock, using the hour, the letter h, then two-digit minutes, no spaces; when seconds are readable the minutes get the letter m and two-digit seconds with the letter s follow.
1h54
